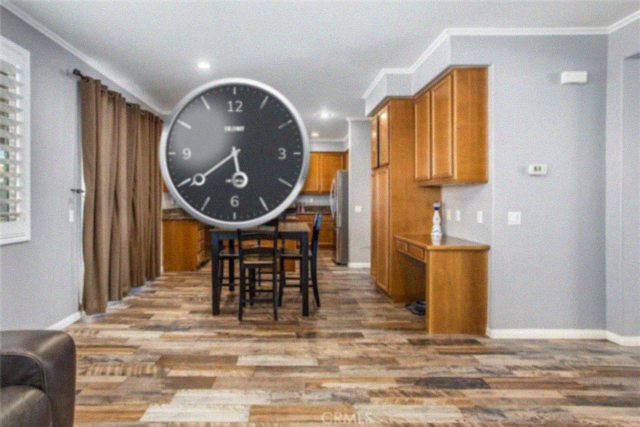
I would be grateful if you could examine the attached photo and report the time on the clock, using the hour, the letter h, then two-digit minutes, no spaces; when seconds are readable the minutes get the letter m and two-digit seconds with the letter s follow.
5h39
